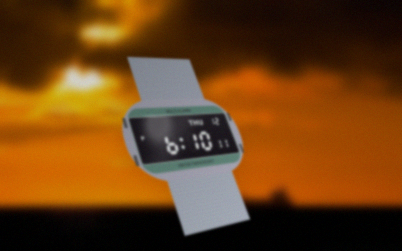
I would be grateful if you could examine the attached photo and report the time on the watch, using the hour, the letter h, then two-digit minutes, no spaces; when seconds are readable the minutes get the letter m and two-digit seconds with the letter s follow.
6h10
